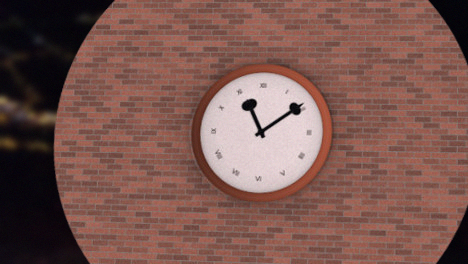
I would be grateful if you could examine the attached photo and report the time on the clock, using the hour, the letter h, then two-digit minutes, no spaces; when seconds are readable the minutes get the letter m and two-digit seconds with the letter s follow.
11h09
